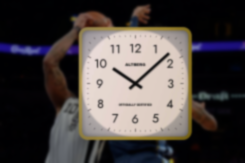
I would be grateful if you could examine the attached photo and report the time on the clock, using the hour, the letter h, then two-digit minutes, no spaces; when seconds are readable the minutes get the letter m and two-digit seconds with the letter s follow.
10h08
